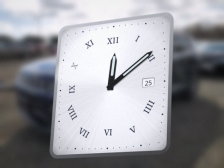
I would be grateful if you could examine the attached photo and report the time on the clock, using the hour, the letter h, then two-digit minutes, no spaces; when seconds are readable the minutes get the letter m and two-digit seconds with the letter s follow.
12h09
